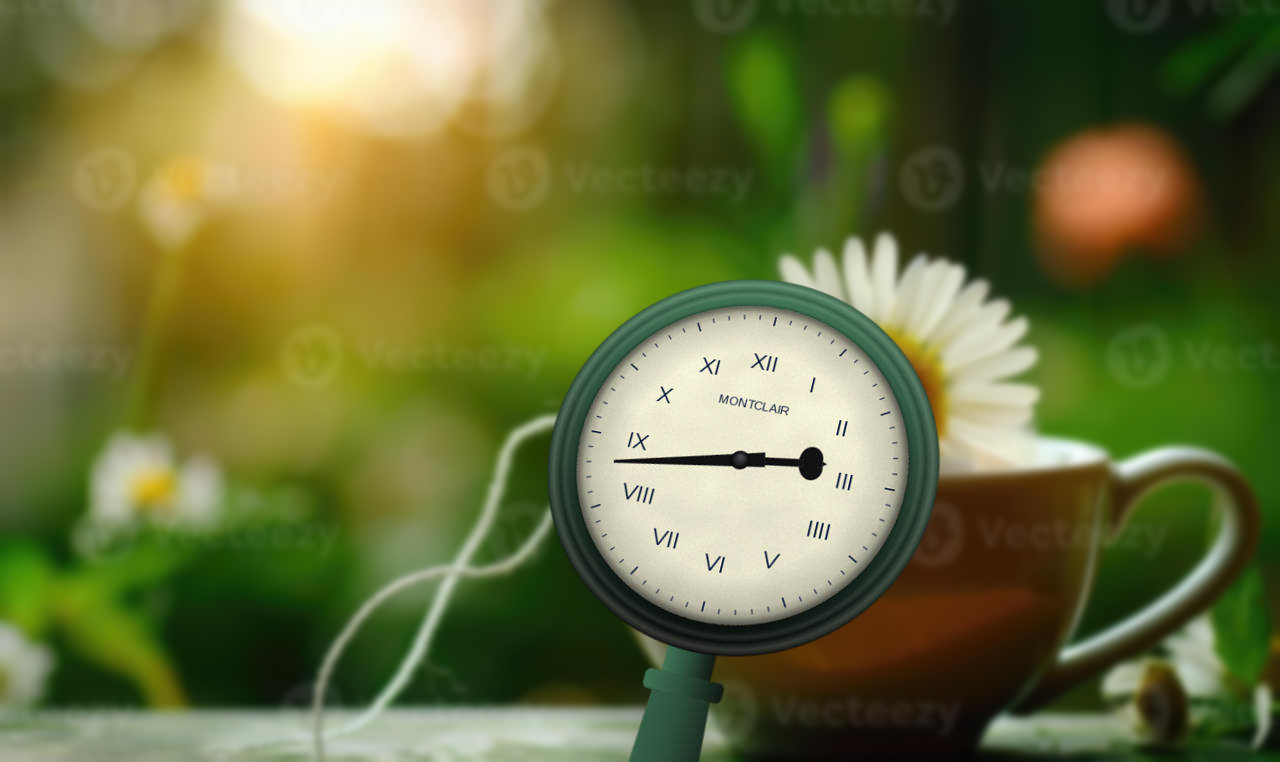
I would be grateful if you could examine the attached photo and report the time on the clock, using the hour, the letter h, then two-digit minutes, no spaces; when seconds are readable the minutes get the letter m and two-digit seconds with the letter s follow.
2h43
